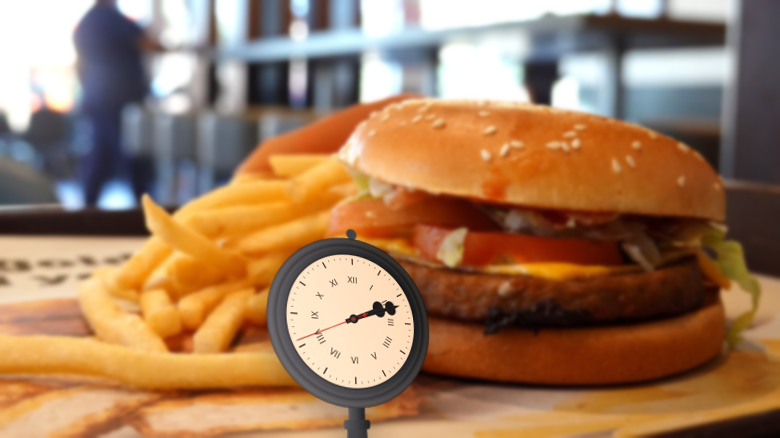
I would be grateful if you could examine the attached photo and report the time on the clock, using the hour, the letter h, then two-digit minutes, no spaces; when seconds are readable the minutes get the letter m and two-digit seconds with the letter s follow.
2h11m41s
